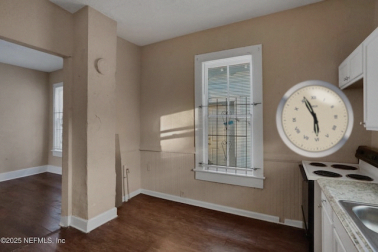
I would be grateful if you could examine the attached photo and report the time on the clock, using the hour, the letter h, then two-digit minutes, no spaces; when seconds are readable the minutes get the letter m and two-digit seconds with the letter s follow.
5h56
